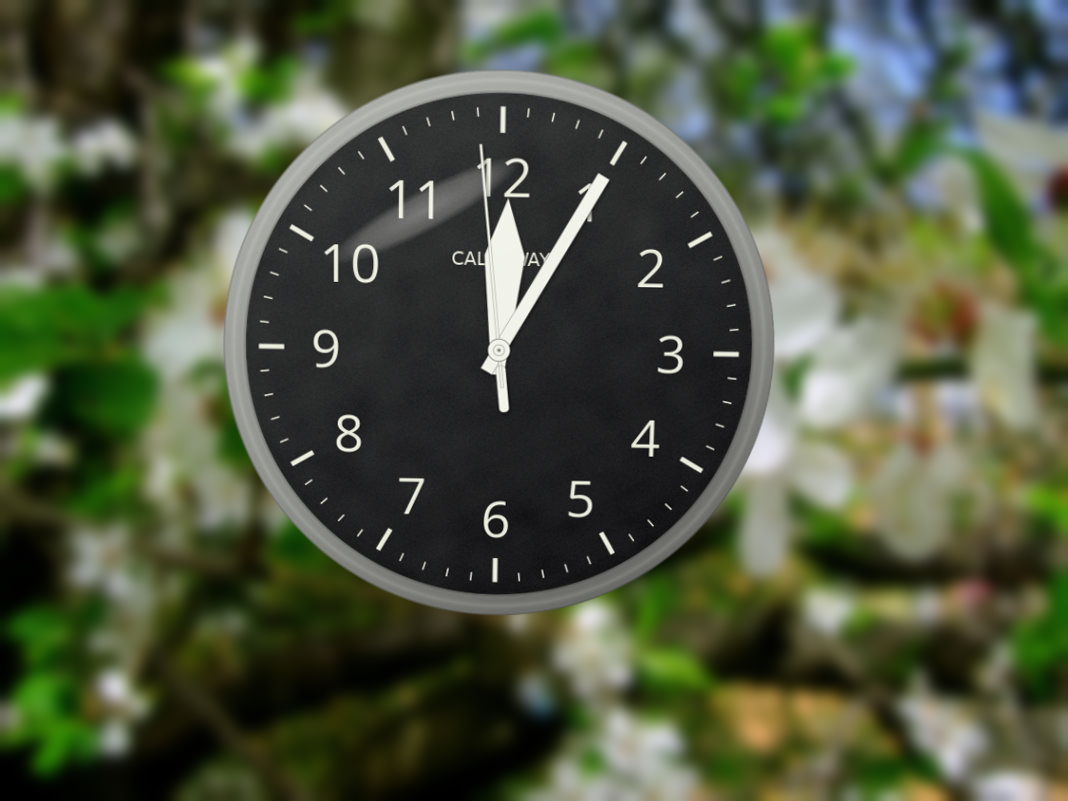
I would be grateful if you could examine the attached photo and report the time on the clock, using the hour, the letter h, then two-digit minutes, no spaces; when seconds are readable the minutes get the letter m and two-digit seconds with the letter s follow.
12h04m59s
